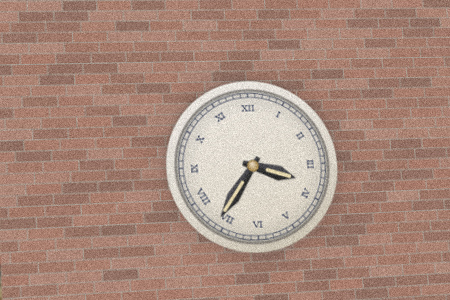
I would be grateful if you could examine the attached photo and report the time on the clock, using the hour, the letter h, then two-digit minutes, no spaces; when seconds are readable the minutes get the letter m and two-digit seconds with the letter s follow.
3h36
